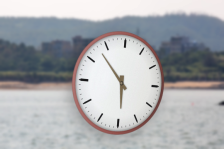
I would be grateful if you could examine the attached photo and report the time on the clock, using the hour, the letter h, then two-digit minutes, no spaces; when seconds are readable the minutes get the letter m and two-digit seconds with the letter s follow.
5h53
